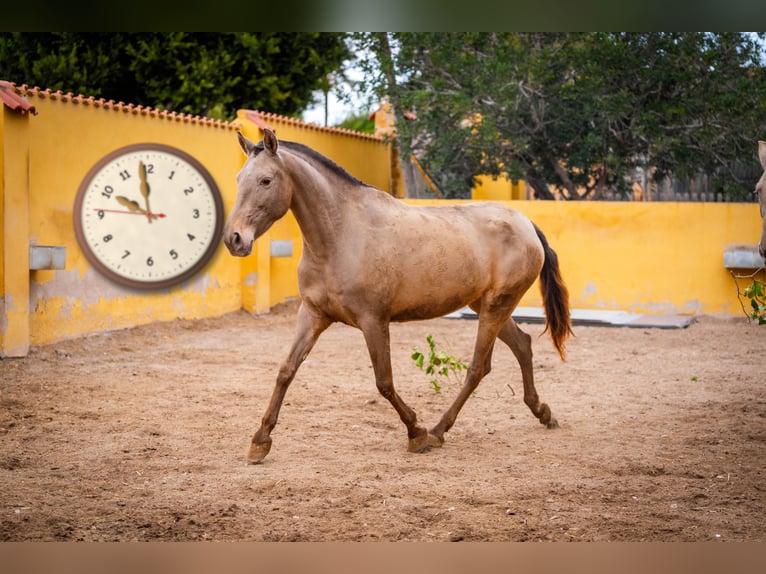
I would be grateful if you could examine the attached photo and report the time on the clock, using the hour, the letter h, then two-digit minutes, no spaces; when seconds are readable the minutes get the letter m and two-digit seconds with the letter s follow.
9h58m46s
